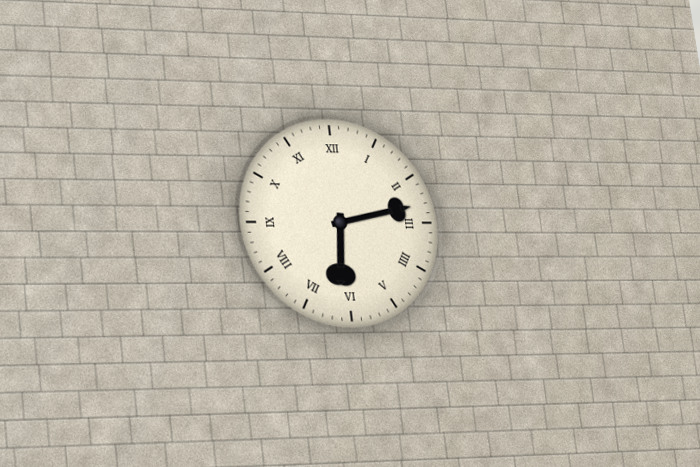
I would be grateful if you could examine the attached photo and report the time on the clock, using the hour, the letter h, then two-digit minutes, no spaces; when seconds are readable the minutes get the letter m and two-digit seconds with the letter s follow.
6h13
